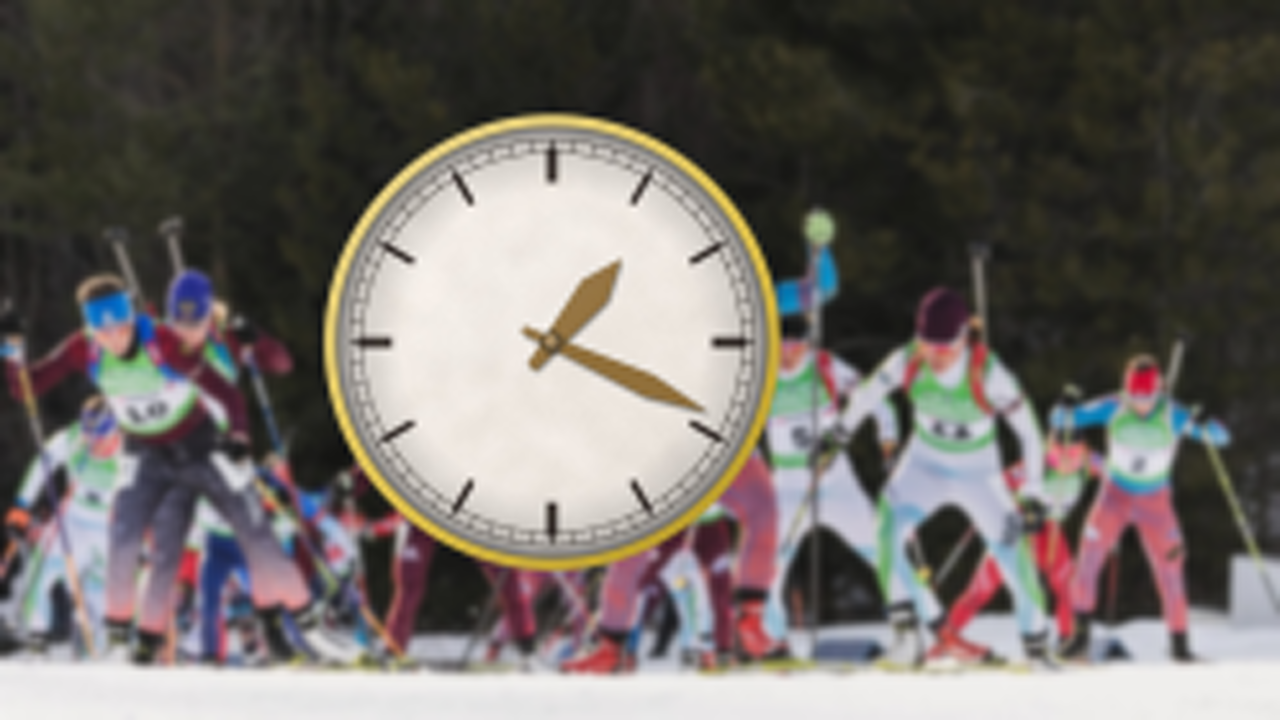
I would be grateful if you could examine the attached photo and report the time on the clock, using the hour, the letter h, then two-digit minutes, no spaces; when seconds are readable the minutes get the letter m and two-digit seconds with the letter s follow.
1h19
